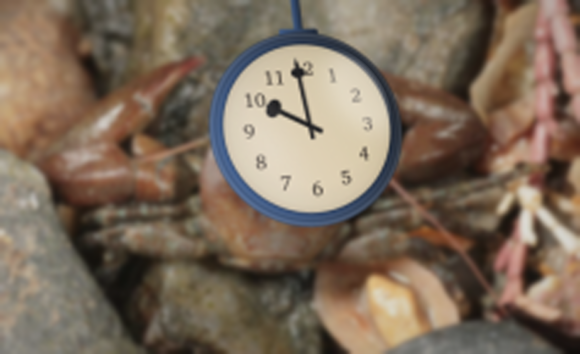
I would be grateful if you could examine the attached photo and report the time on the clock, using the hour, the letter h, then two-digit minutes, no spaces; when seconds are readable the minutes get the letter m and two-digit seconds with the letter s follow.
9h59
